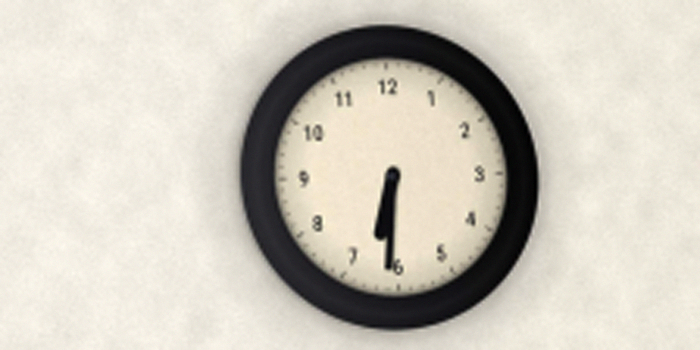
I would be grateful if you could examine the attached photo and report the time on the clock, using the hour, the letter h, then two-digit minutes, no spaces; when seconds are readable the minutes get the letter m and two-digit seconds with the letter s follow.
6h31
